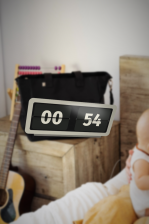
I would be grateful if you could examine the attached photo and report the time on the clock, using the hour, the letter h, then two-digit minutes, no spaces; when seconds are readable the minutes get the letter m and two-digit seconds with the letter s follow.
0h54
